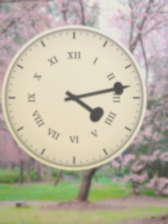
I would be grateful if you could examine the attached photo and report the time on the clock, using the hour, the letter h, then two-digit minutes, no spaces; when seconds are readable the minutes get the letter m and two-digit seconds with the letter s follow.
4h13
